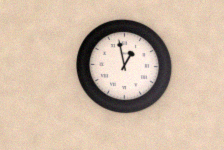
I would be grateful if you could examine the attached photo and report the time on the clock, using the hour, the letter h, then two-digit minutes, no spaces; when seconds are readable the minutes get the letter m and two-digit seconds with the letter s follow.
12h58
